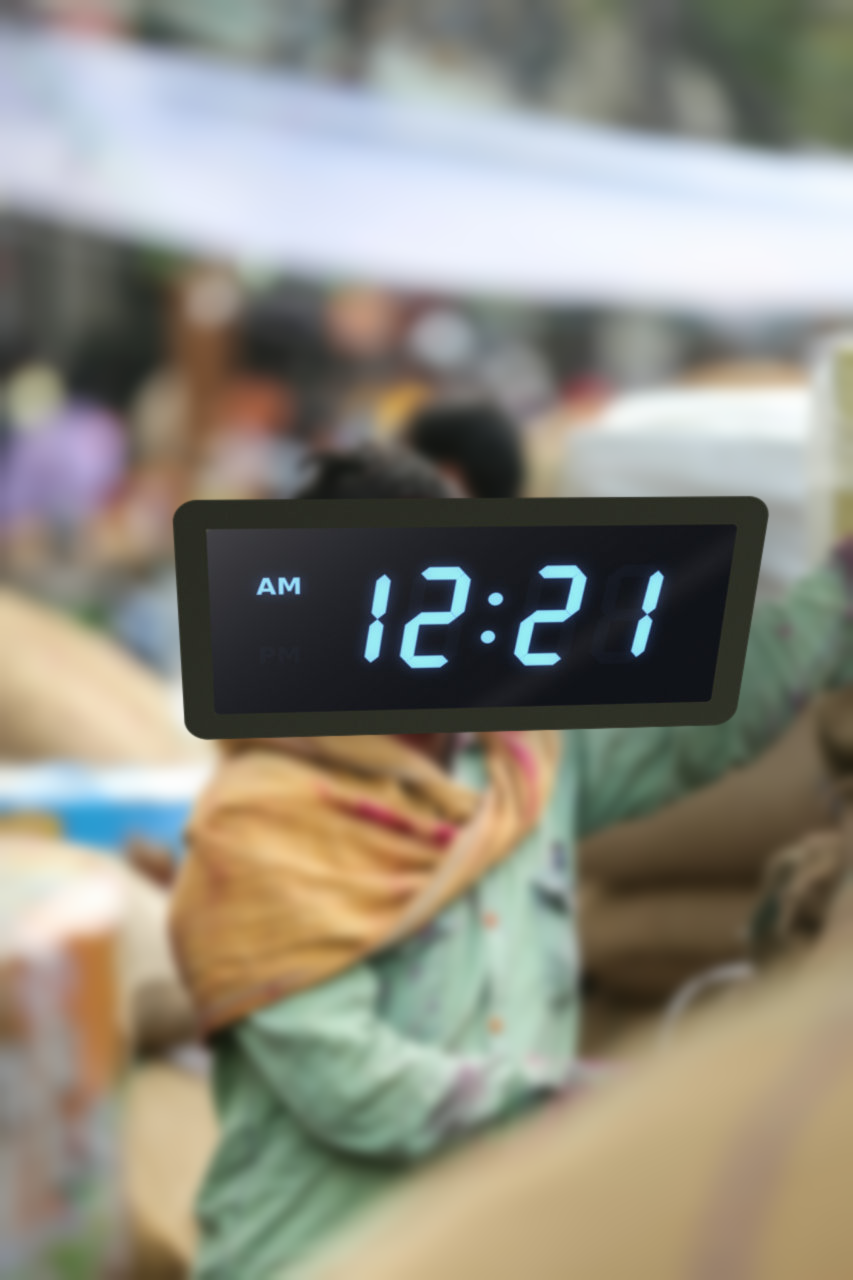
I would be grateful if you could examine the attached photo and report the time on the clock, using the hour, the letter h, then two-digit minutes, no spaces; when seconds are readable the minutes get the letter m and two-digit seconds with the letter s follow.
12h21
